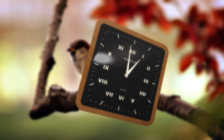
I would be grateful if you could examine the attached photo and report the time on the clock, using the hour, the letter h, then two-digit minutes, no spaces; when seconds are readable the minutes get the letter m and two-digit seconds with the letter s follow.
12h59
